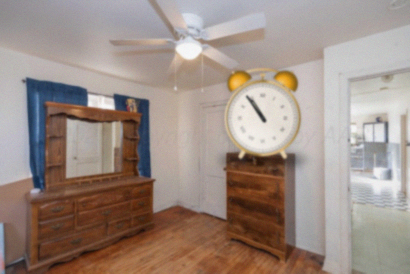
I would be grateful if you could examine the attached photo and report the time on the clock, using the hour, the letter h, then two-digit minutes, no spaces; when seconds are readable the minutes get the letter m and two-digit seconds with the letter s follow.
10h54
